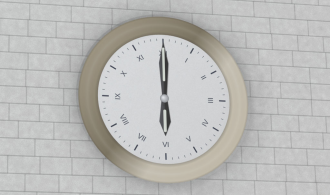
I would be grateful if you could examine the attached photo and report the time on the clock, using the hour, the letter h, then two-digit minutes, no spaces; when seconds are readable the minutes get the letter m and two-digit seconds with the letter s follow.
6h00
